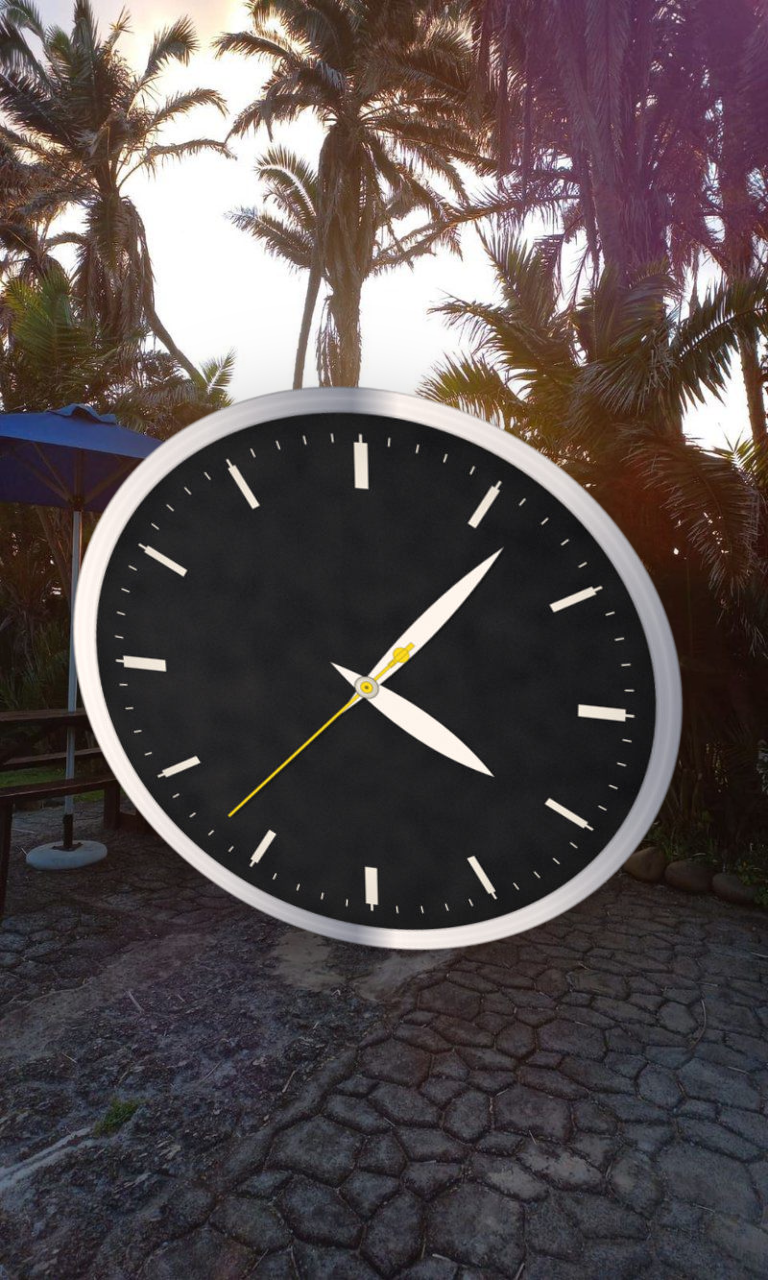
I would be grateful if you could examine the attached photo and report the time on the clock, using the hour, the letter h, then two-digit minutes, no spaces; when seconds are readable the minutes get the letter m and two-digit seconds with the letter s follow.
4h06m37s
